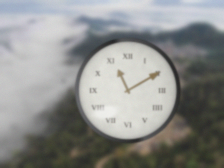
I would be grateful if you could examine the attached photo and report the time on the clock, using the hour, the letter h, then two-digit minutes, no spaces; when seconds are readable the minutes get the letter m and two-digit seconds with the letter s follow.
11h10
